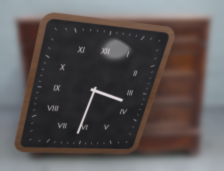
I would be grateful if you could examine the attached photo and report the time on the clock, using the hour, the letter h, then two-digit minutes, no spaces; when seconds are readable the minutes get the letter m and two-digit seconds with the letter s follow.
3h31
